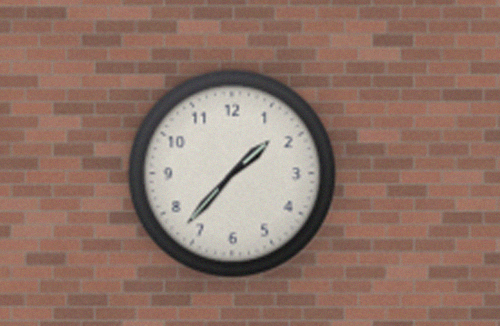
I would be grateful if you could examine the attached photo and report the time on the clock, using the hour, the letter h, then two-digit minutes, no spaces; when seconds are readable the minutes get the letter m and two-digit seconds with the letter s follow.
1h37
